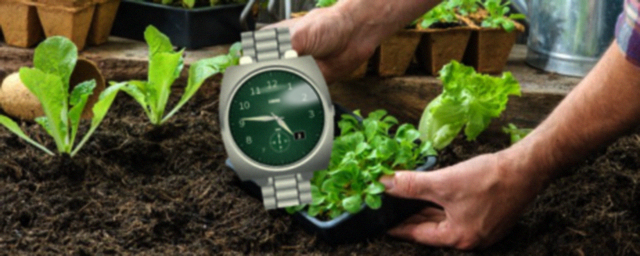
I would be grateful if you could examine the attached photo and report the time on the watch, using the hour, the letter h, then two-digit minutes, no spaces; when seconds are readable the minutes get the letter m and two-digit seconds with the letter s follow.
4h46
